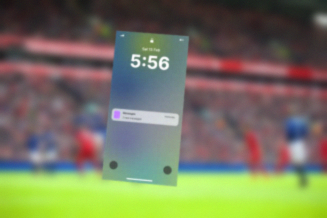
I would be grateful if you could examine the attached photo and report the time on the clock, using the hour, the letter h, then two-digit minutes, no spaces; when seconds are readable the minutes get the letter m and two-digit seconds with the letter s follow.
5h56
